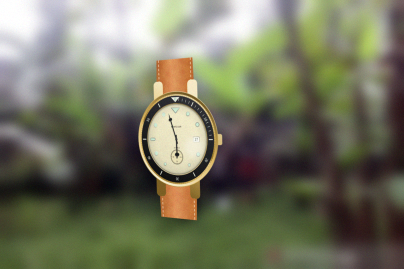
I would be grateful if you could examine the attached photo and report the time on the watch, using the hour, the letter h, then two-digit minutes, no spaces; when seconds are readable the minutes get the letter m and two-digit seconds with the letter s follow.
5h57
